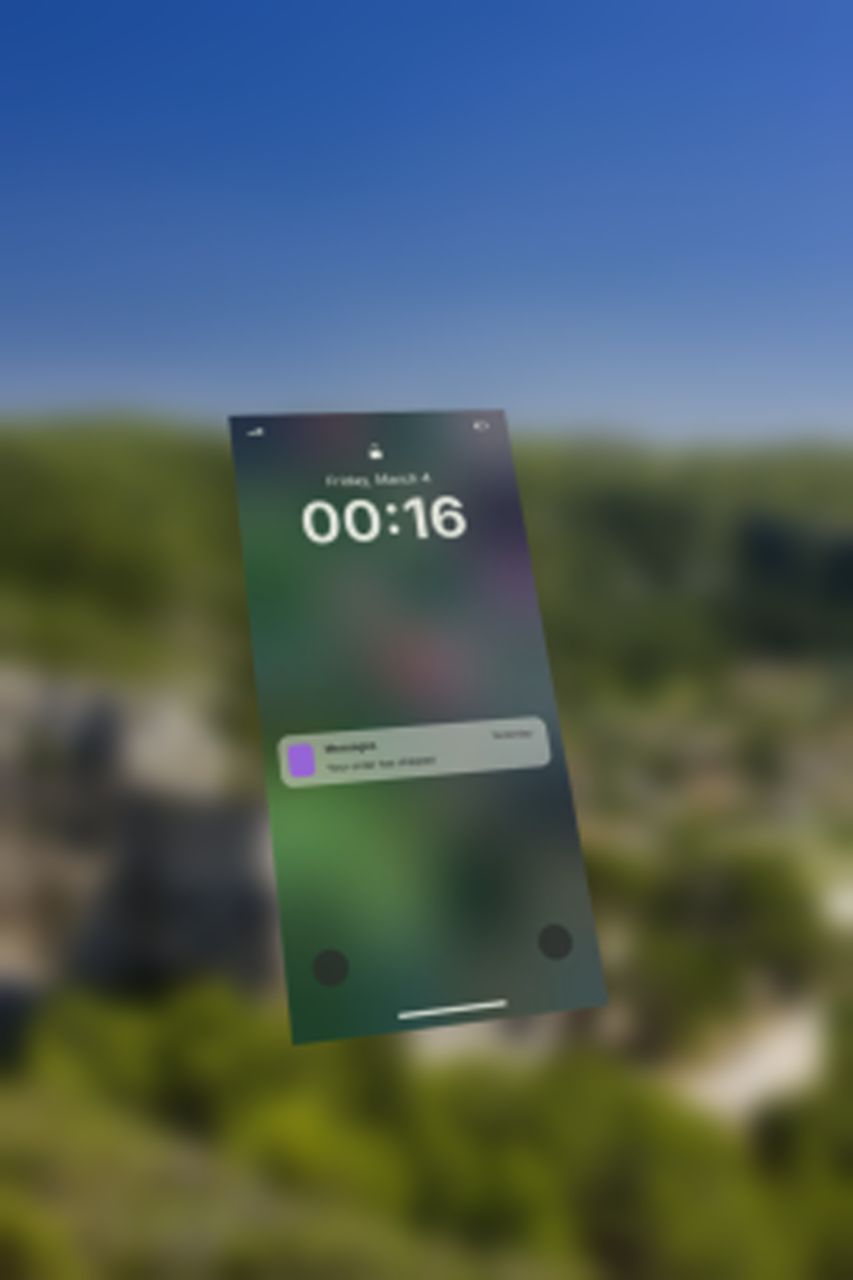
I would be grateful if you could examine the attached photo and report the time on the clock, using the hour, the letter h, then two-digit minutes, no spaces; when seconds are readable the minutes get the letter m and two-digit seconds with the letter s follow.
0h16
